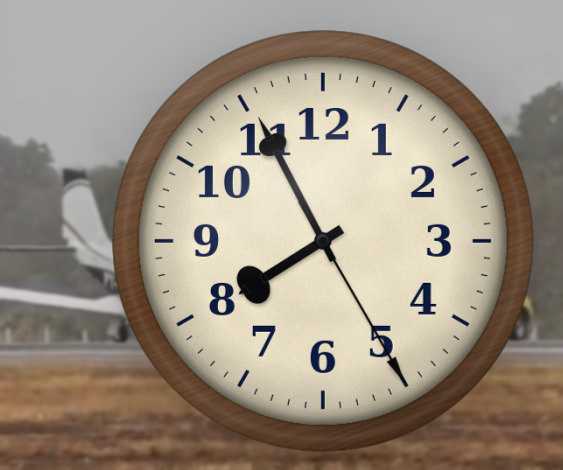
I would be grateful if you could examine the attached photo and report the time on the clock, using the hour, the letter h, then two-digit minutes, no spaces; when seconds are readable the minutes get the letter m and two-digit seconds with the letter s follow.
7h55m25s
